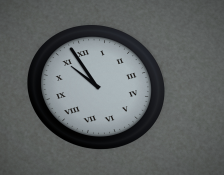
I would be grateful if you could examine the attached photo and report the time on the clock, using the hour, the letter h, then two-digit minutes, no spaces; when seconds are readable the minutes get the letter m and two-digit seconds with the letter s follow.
10h58
